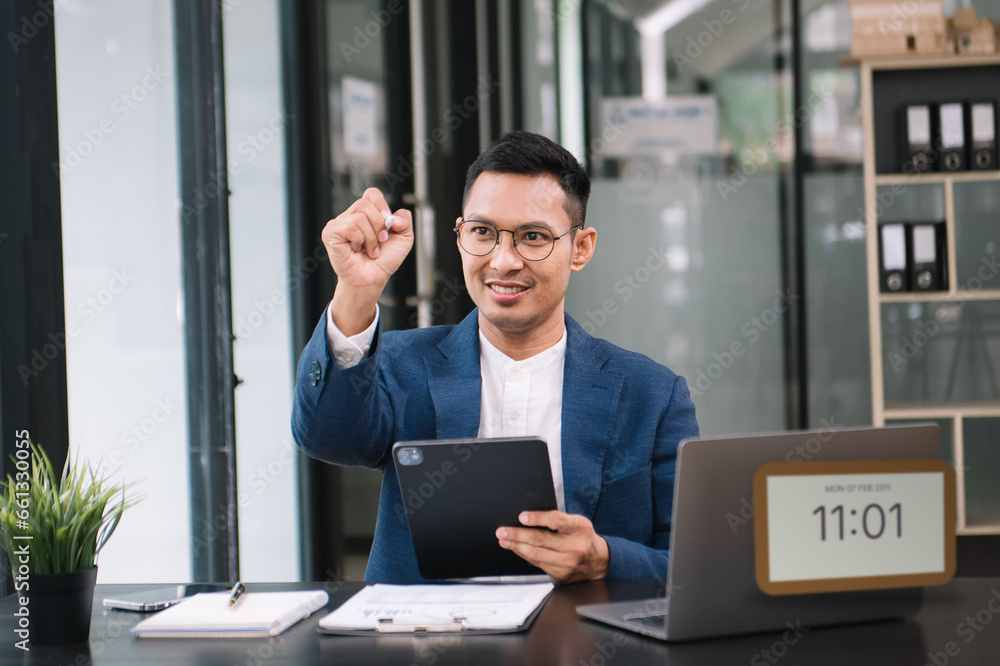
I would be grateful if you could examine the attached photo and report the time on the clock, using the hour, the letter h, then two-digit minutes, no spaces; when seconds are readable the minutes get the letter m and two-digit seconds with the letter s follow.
11h01
